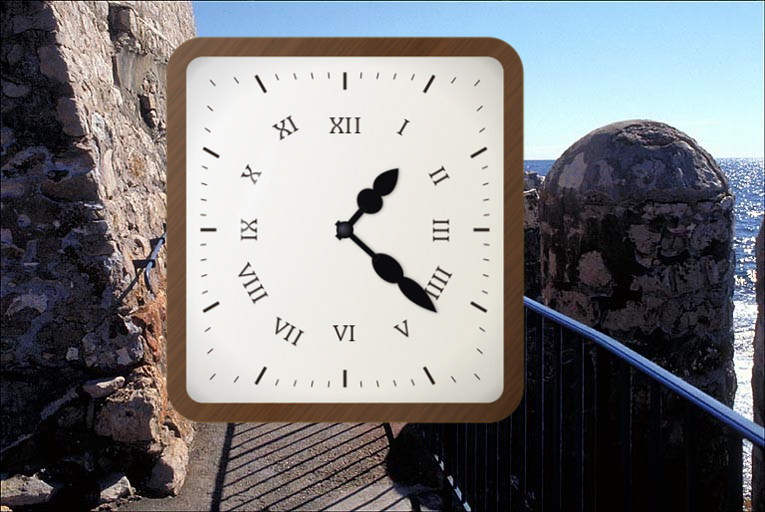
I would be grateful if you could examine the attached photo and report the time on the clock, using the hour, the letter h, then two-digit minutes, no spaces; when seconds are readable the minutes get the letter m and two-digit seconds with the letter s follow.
1h22
